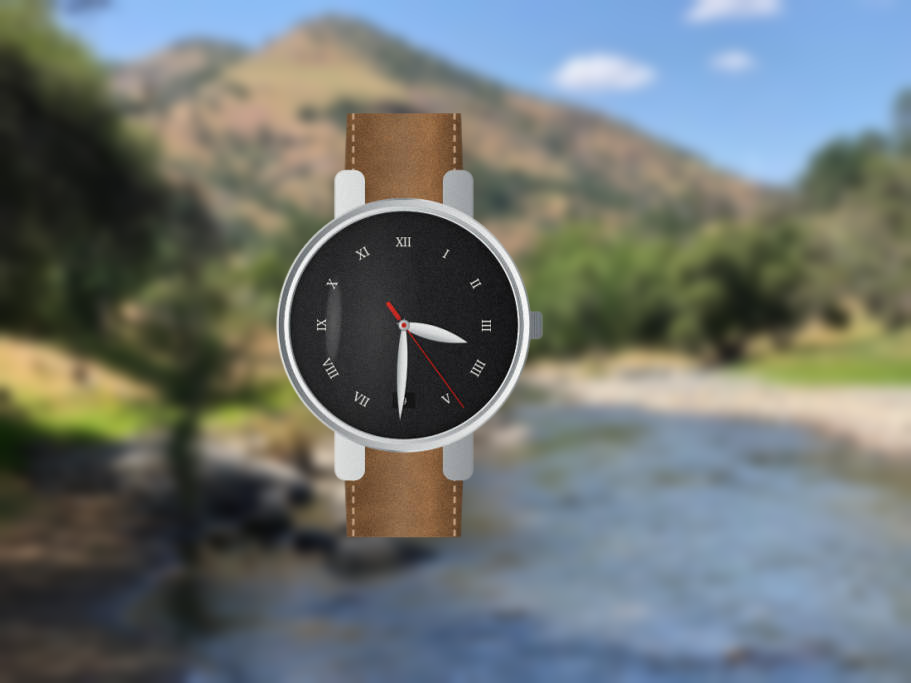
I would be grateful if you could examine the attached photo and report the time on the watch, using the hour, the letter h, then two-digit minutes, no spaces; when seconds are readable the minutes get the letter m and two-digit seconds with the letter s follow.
3h30m24s
